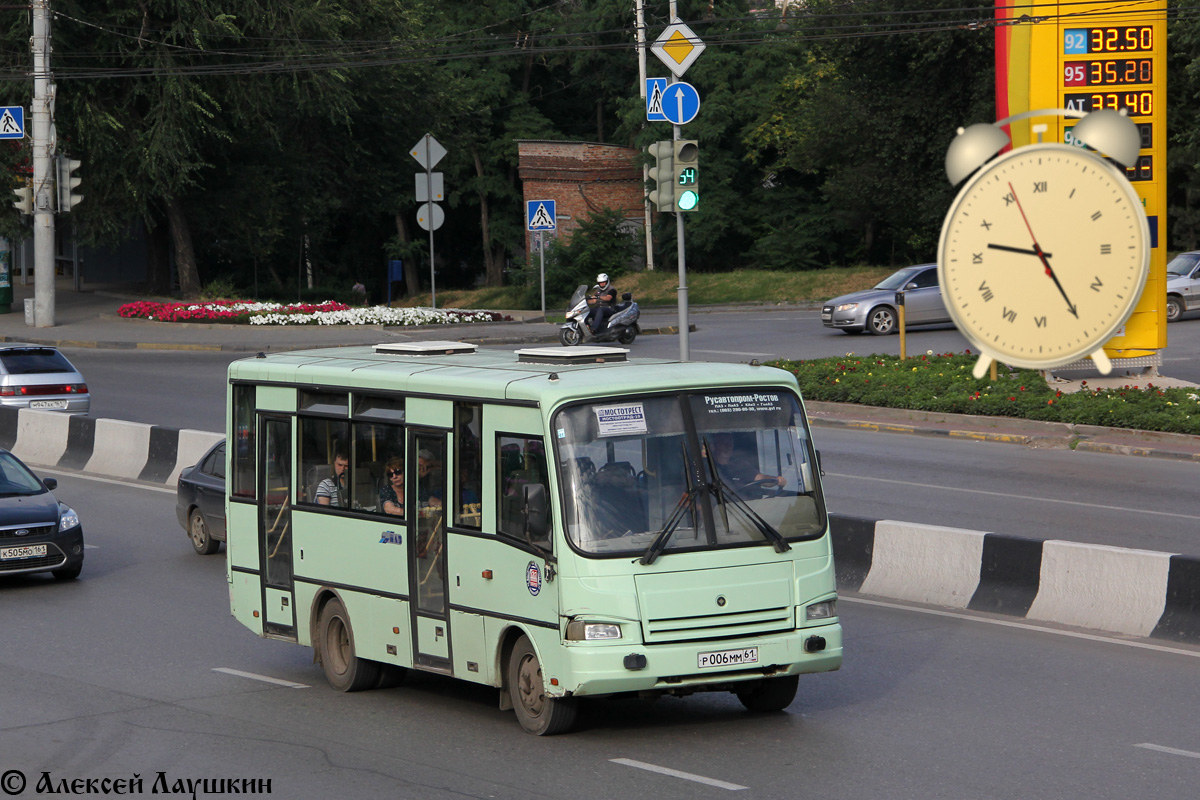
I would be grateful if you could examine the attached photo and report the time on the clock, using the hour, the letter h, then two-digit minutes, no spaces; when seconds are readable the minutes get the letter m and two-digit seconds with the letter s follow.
9h24m56s
